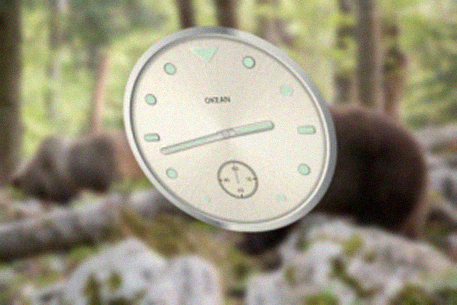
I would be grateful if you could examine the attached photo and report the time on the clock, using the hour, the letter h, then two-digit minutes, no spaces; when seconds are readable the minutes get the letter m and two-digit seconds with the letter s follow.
2h43
